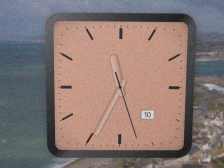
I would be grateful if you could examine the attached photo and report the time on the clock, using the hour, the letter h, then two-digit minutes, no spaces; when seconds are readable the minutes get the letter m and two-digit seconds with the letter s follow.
11h34m27s
